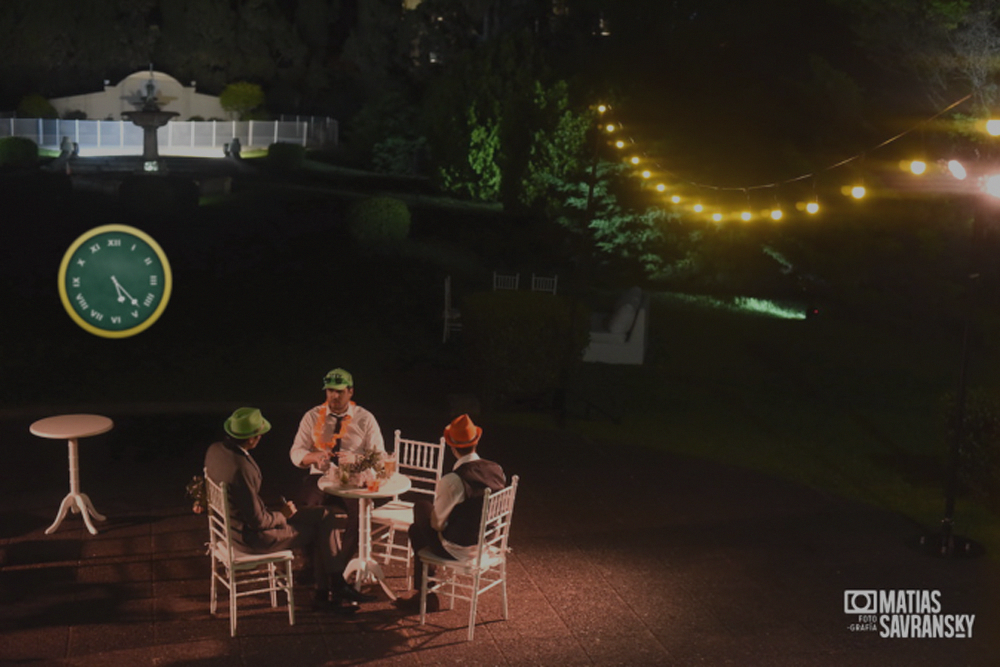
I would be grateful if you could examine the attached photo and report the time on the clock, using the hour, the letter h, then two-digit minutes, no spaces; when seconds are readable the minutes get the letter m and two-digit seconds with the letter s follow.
5h23
